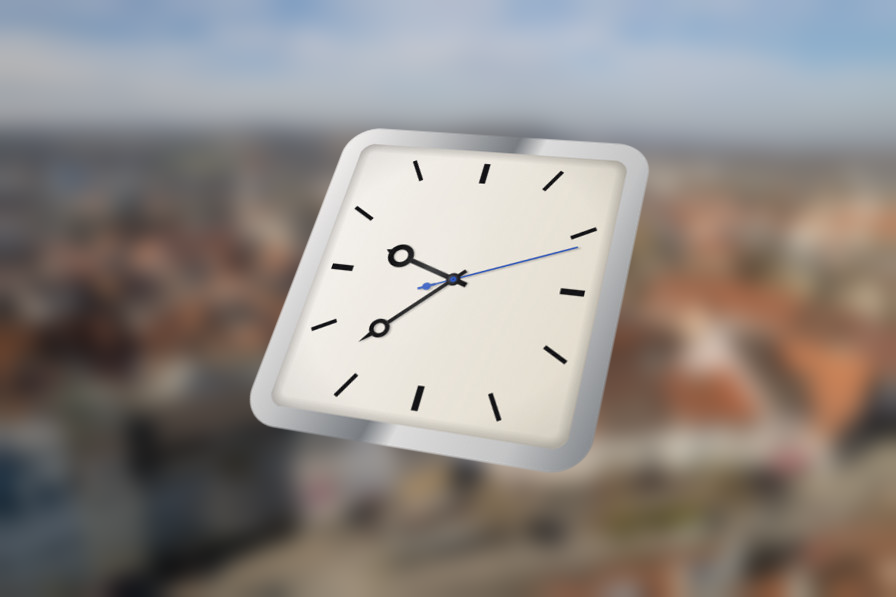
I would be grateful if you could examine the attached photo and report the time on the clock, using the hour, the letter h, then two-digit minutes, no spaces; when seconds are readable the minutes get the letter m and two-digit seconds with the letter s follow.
9h37m11s
